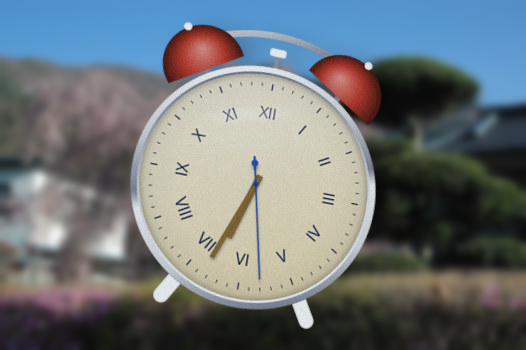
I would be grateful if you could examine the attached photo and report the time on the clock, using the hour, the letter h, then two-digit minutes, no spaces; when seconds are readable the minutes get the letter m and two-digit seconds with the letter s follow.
6h33m28s
